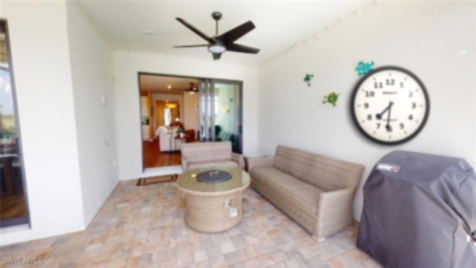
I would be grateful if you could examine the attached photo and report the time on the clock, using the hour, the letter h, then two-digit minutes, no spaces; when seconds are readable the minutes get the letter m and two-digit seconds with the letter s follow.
7h31
